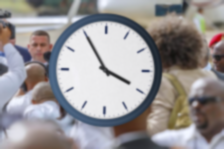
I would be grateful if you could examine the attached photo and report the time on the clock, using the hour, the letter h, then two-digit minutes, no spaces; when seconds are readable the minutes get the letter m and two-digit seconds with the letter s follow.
3h55
